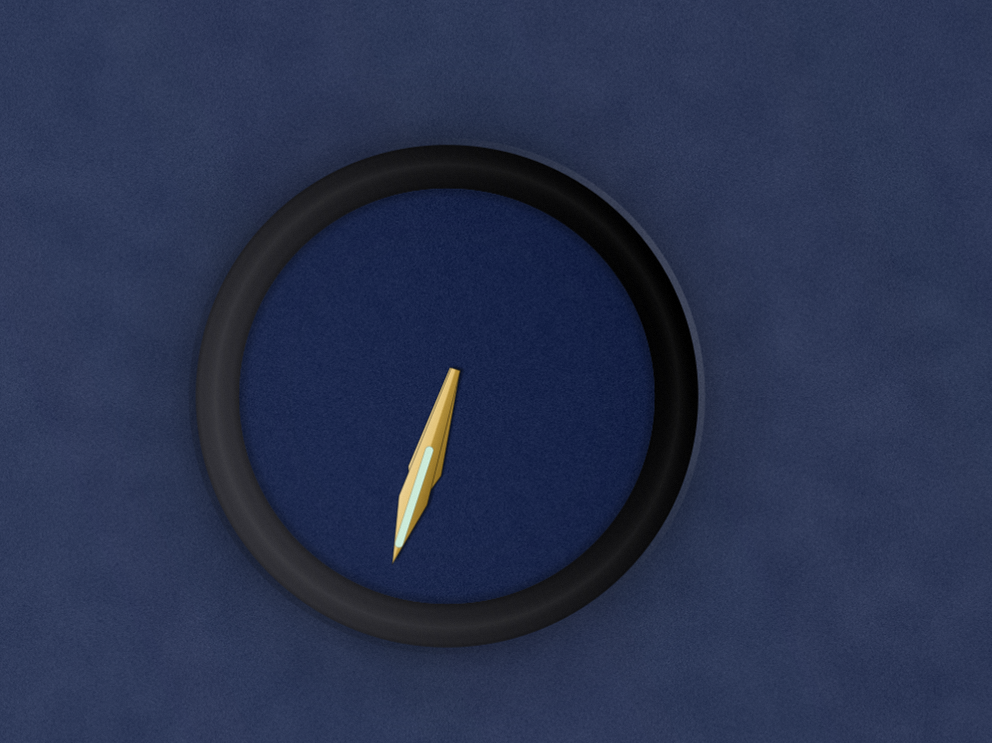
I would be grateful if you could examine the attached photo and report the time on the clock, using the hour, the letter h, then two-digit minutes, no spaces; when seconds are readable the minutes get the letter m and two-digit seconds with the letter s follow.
6h33
